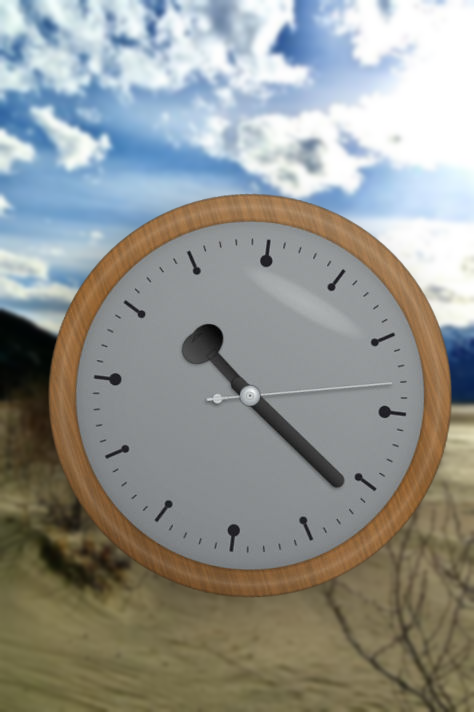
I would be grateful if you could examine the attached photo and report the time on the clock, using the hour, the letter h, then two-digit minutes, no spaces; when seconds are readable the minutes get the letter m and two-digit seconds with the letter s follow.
10h21m13s
